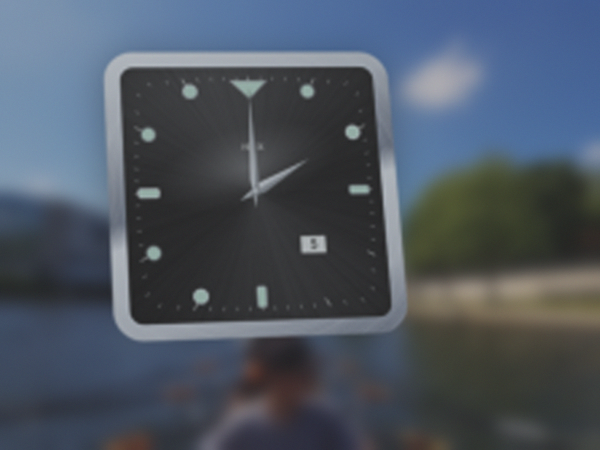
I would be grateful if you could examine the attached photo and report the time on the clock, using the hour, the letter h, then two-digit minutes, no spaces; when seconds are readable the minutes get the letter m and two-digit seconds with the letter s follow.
2h00
